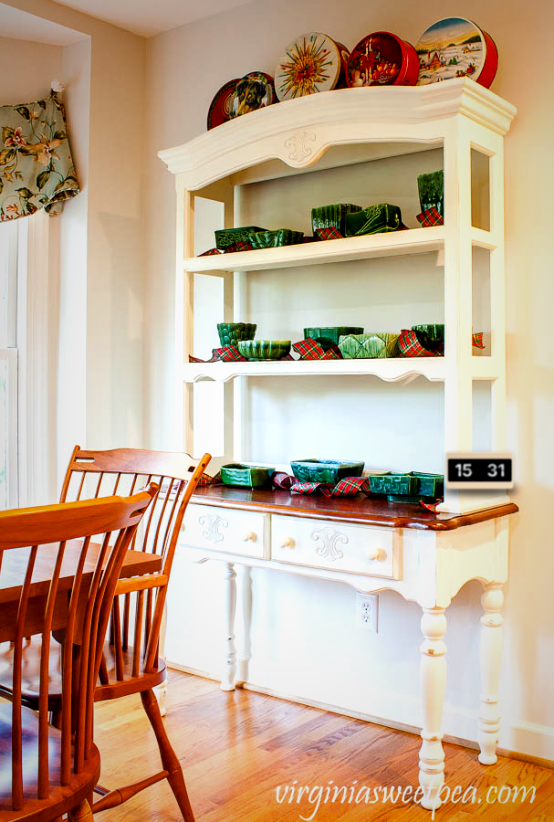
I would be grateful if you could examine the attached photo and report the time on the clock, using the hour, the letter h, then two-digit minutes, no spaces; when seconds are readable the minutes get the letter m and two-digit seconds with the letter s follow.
15h31
